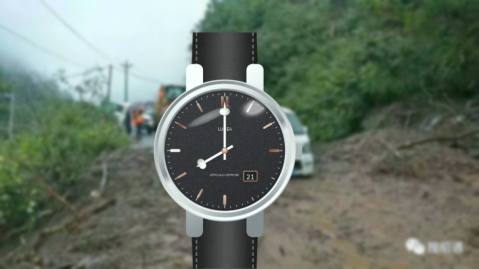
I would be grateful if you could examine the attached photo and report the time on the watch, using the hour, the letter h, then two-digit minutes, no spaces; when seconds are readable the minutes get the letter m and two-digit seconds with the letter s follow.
8h00
